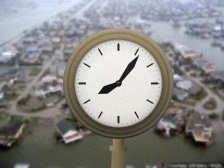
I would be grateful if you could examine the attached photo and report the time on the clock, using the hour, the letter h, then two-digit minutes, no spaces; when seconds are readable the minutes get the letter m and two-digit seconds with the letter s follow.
8h06
